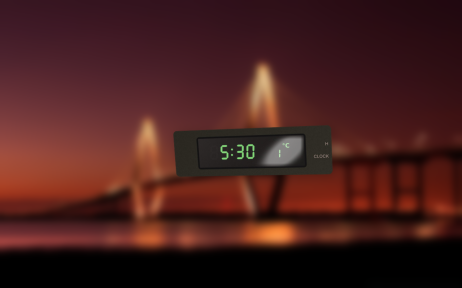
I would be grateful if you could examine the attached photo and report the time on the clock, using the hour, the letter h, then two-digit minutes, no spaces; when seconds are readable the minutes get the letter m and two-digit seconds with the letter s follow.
5h30
